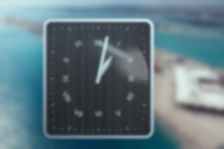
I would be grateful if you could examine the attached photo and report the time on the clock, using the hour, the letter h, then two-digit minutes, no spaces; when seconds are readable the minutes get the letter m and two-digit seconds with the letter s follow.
1h02
